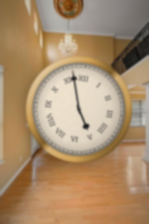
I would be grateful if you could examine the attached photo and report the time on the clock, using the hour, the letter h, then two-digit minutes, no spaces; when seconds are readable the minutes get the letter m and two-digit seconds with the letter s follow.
4h57
